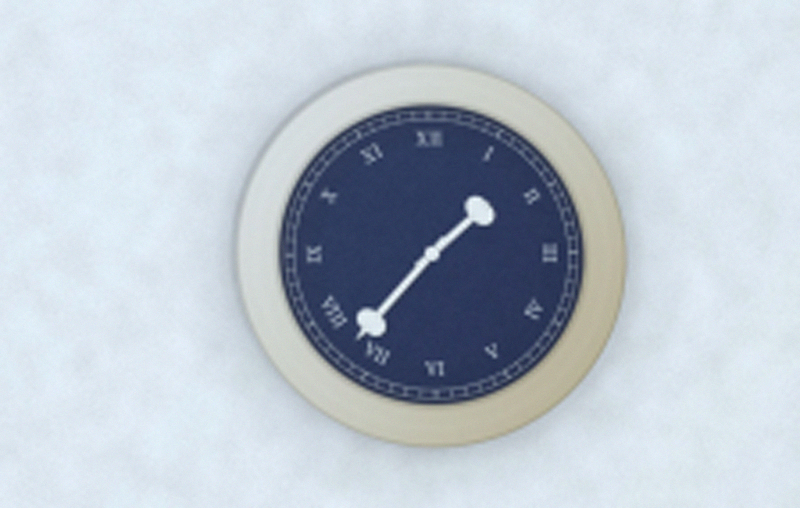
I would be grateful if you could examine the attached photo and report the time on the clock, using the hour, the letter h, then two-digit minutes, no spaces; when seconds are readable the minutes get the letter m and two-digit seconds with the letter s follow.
1h37
